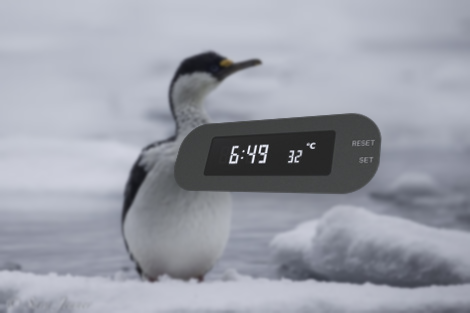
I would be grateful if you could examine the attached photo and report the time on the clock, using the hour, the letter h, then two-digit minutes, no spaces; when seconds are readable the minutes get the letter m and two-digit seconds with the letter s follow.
6h49
